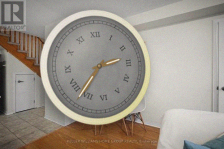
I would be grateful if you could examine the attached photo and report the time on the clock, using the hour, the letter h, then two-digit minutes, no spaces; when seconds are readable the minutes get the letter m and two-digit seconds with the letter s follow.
2h37
